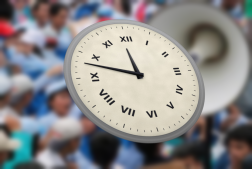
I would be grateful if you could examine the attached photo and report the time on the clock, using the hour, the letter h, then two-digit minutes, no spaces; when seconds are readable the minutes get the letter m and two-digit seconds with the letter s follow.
11h48
